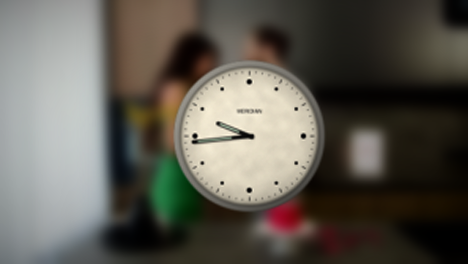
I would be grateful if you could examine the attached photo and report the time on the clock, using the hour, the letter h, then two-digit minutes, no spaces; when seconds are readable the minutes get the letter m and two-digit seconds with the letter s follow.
9h44
